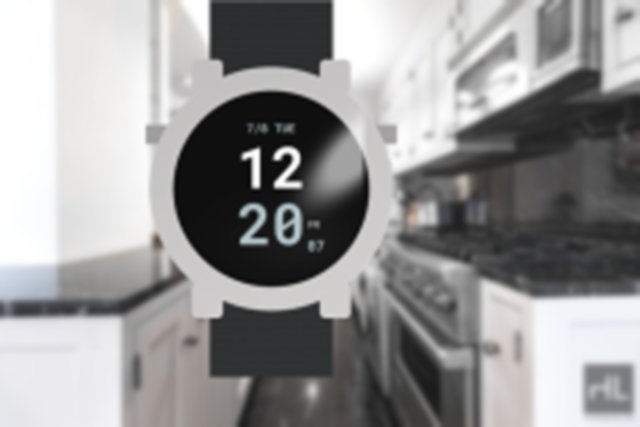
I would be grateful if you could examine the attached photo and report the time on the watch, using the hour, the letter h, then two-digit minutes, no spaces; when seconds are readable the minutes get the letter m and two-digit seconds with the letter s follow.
12h20
